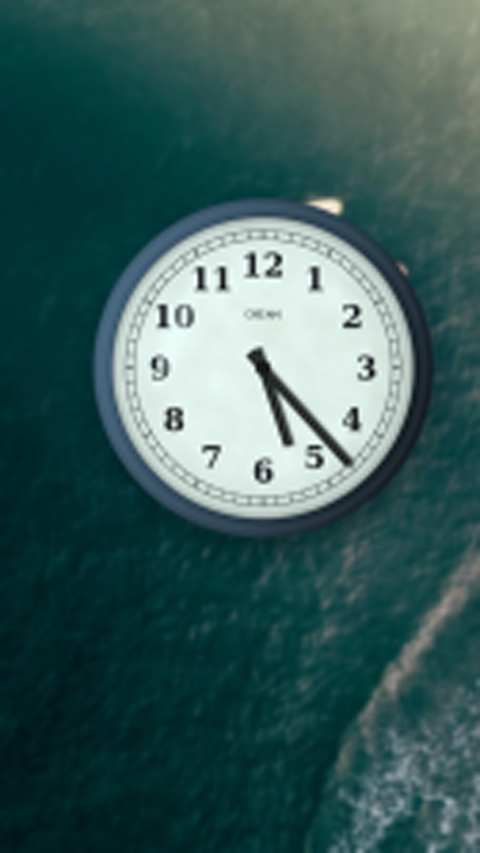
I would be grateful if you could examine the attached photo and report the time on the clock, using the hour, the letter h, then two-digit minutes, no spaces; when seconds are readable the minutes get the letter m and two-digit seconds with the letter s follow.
5h23
